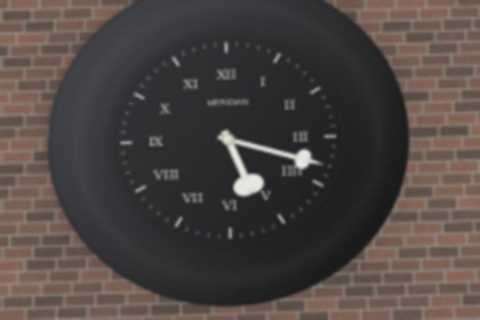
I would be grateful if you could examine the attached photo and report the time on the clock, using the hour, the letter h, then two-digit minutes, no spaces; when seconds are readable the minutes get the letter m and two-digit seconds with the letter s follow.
5h18
